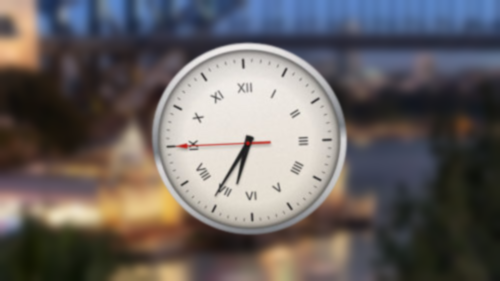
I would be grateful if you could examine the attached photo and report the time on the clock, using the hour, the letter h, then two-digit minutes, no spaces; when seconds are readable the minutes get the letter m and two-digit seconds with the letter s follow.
6h35m45s
